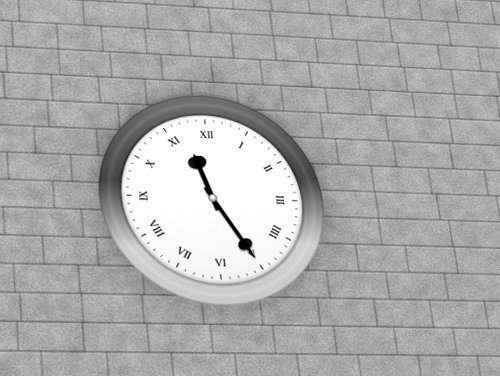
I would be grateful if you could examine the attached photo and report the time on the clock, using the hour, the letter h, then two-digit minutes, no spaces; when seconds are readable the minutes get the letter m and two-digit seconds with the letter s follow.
11h25
